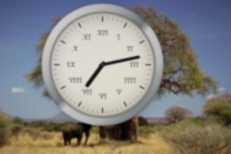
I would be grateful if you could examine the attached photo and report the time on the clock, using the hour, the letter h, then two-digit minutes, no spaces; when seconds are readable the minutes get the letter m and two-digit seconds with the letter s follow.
7h13
